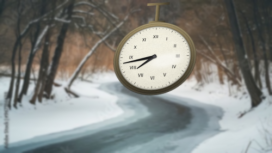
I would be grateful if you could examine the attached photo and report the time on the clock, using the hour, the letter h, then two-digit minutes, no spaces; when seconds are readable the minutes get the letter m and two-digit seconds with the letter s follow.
7h43
